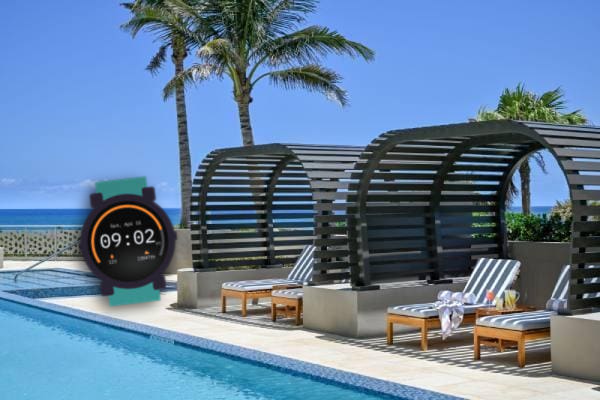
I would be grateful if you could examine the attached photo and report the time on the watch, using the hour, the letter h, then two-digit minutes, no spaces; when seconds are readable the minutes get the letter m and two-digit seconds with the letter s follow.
9h02
